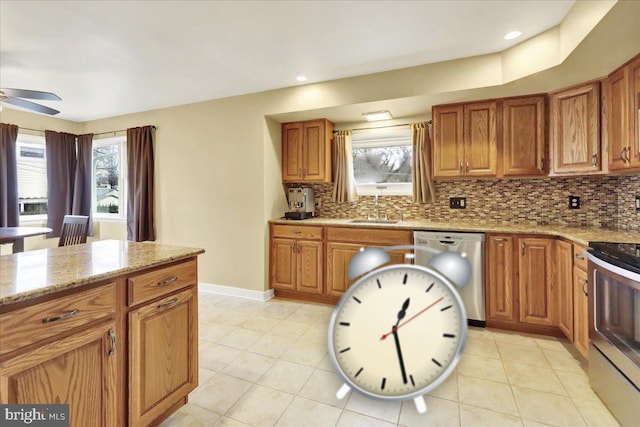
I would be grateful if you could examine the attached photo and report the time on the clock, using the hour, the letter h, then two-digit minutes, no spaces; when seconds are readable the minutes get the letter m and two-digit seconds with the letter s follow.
12h26m08s
